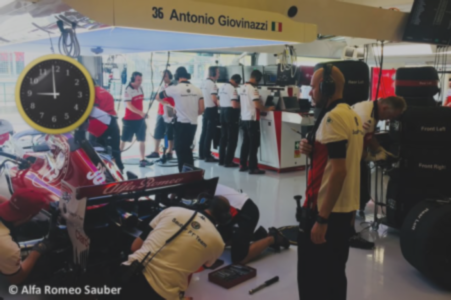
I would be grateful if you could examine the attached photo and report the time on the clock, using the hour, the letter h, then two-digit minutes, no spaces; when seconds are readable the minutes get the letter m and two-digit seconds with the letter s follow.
8h59
